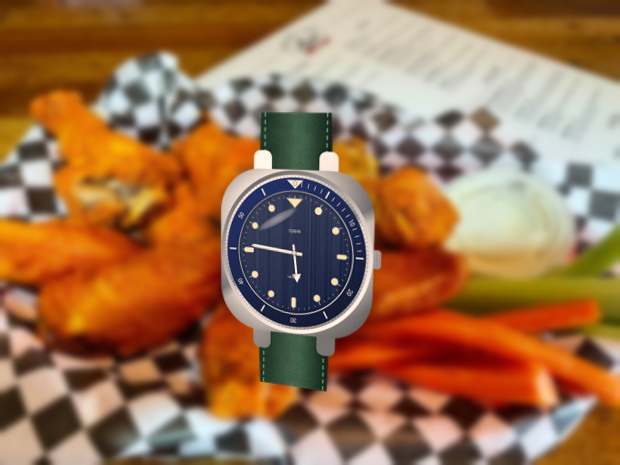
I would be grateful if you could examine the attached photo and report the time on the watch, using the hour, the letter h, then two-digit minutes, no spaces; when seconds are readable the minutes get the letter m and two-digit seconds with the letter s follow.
5h46
